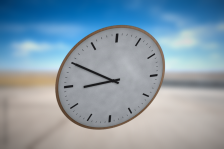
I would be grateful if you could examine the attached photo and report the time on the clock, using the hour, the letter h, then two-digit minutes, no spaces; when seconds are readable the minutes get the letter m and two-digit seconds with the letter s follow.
8h50
